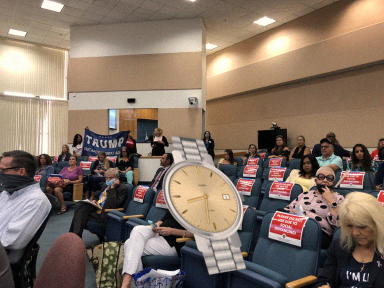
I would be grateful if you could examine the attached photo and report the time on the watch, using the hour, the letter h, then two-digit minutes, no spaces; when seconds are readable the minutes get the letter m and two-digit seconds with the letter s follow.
8h32
